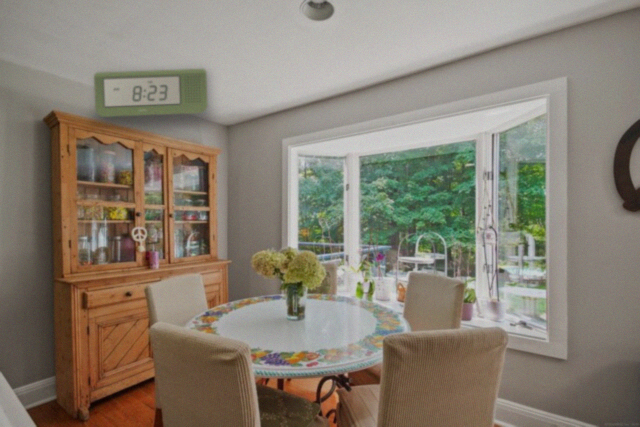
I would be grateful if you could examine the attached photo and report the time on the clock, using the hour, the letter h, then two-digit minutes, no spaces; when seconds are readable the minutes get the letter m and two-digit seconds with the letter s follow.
8h23
